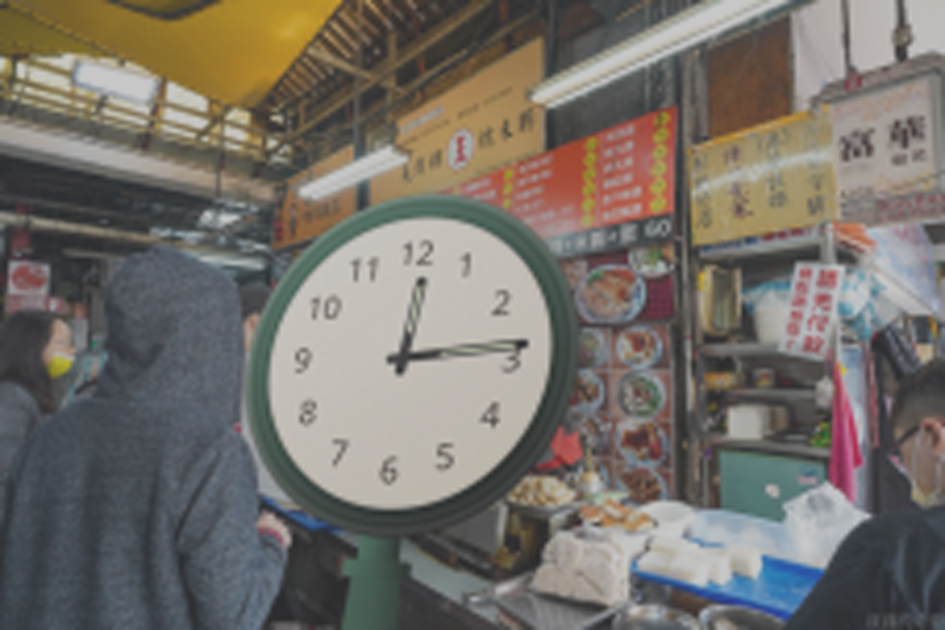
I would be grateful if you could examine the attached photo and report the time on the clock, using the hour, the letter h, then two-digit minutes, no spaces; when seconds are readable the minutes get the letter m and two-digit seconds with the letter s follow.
12h14
